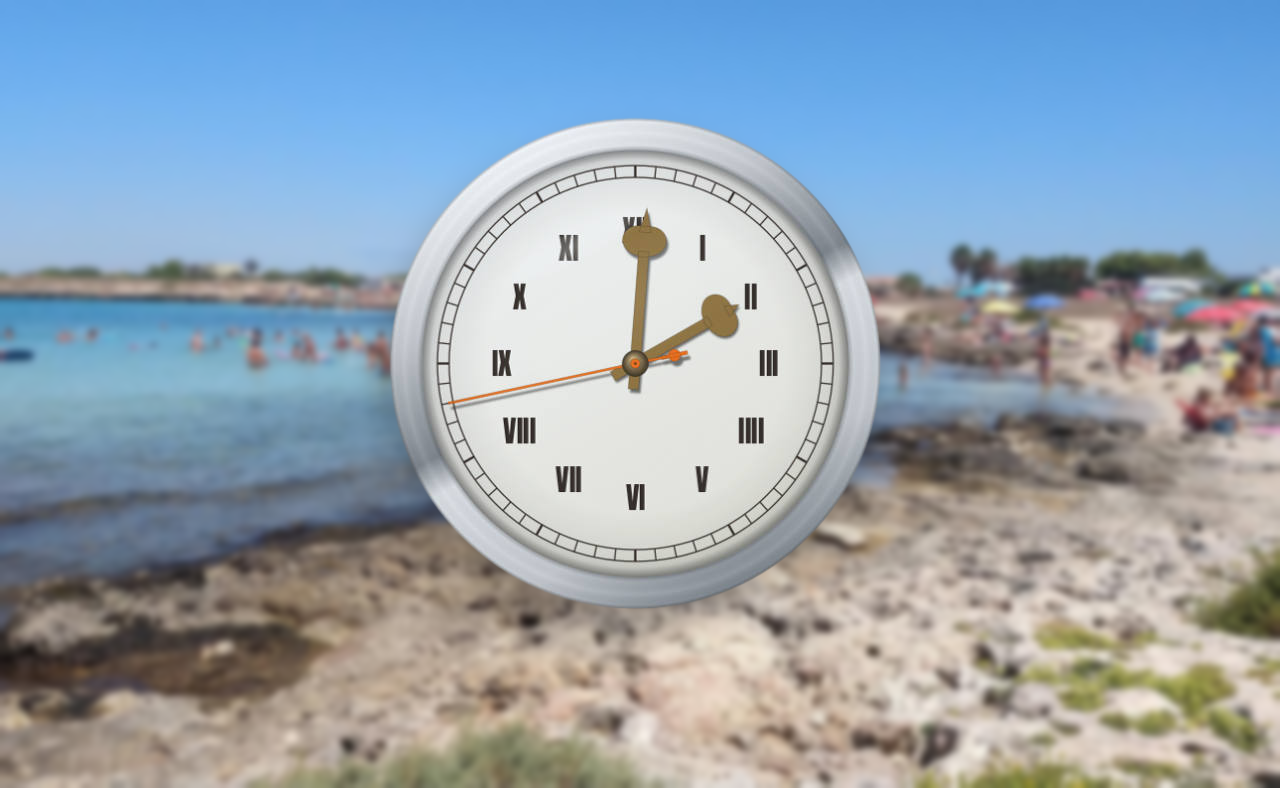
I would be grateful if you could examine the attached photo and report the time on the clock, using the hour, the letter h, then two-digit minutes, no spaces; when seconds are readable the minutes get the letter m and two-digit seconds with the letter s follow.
2h00m43s
